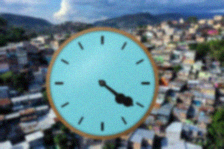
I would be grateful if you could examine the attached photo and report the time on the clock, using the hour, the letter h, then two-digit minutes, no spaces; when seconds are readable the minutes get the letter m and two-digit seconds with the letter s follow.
4h21
